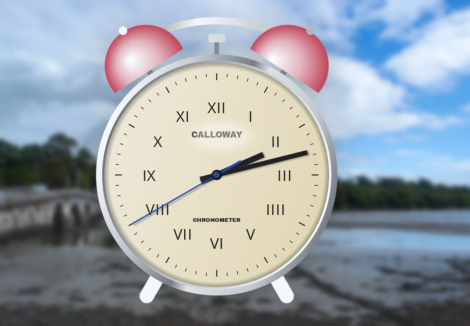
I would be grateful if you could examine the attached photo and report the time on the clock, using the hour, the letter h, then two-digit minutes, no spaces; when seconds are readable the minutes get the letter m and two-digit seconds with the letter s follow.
2h12m40s
